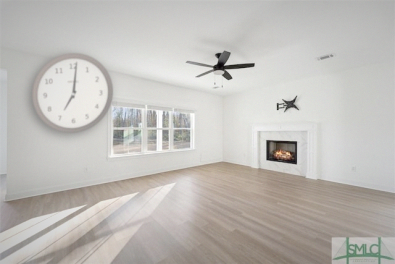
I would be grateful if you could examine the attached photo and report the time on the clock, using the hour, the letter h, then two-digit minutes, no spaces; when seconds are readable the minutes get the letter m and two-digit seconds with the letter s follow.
7h01
